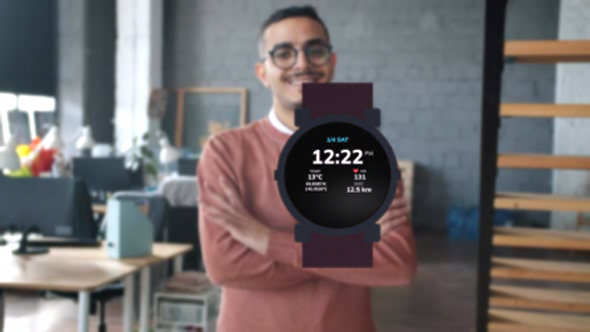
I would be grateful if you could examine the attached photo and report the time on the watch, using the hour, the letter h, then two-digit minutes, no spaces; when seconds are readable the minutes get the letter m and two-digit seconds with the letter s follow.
12h22
